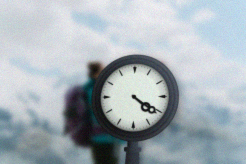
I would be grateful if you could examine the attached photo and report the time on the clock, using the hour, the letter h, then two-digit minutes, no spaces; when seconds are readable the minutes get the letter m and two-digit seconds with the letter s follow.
4h21
